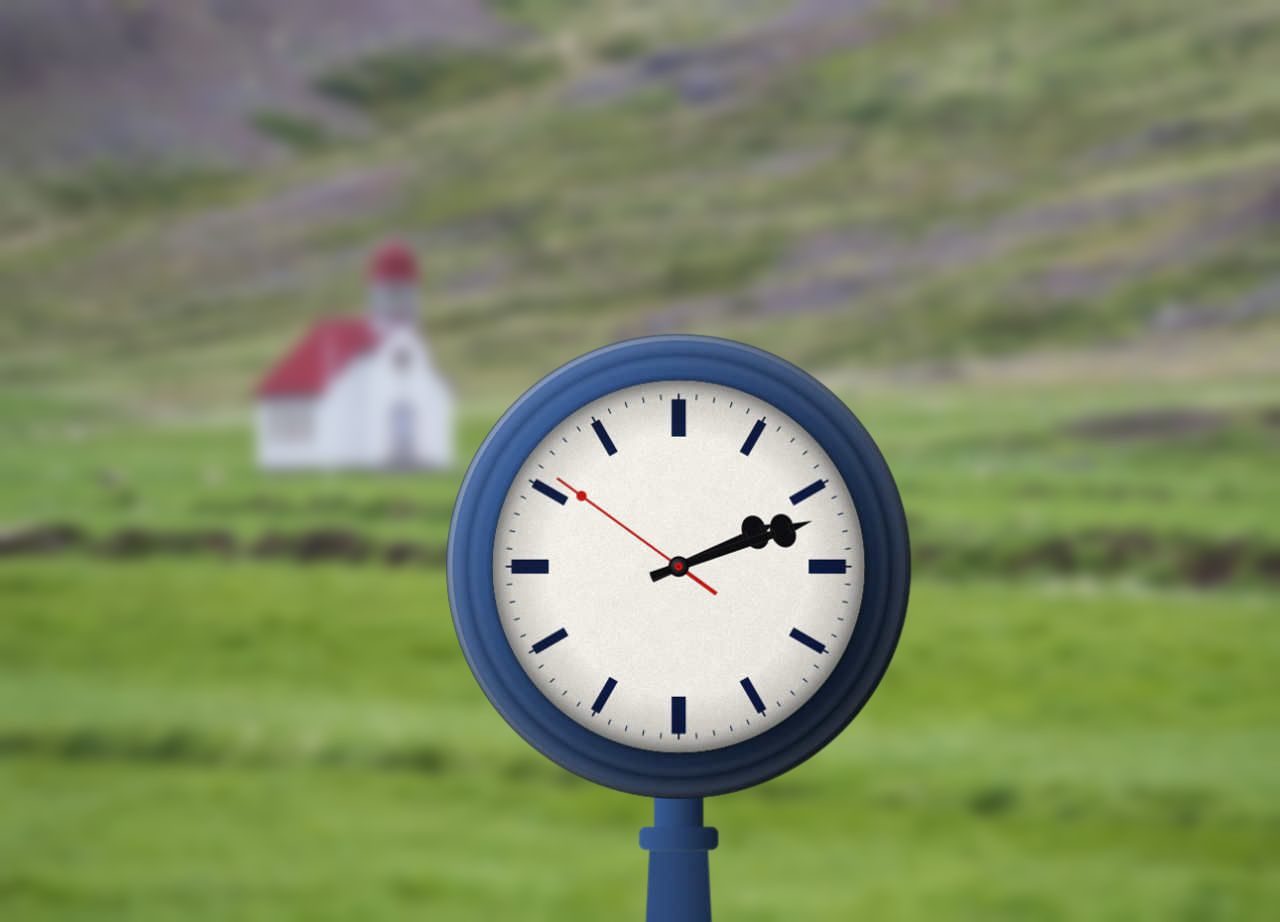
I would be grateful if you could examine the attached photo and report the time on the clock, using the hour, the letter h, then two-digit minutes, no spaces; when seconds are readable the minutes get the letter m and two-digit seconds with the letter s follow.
2h11m51s
